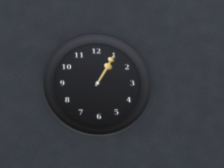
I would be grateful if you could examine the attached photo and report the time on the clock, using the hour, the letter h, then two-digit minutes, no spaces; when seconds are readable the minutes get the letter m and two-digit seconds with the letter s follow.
1h05
